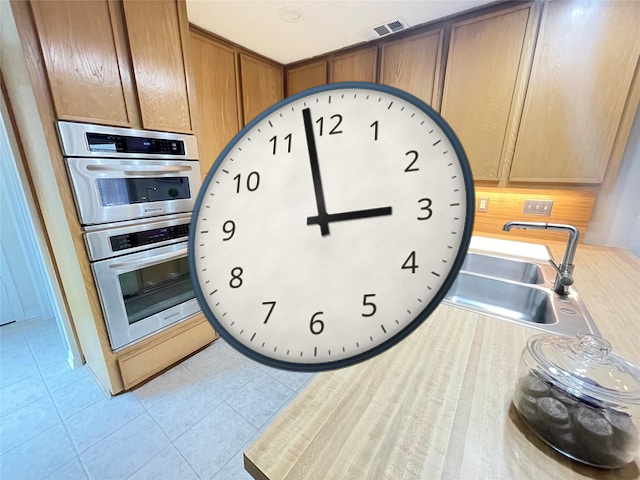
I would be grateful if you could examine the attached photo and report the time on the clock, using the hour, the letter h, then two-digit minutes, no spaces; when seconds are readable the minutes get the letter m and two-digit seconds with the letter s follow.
2h58
